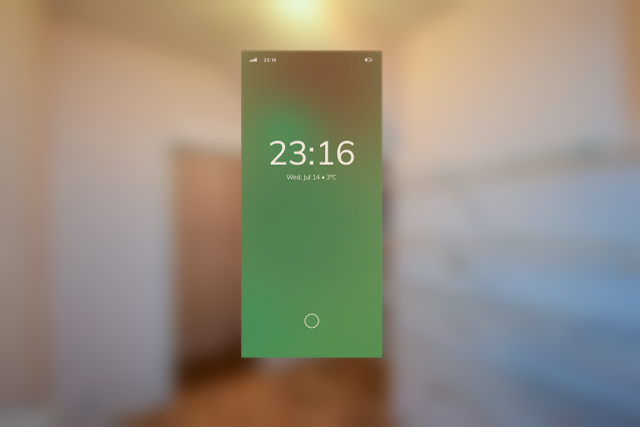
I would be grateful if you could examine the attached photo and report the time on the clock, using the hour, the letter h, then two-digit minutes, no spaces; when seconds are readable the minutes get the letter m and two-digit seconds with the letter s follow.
23h16
